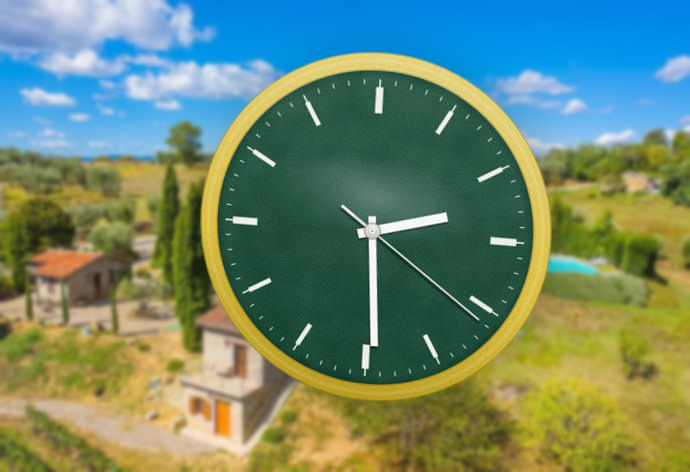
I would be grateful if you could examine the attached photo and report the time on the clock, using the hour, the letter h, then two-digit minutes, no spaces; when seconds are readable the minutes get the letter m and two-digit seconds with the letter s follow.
2h29m21s
